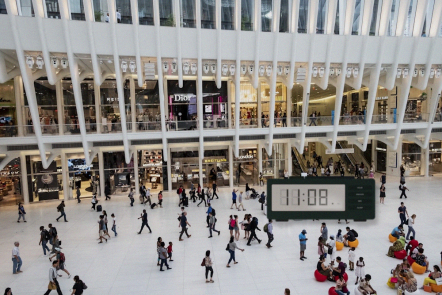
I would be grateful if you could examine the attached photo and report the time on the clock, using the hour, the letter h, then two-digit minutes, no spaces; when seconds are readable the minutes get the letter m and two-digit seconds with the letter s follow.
11h08
